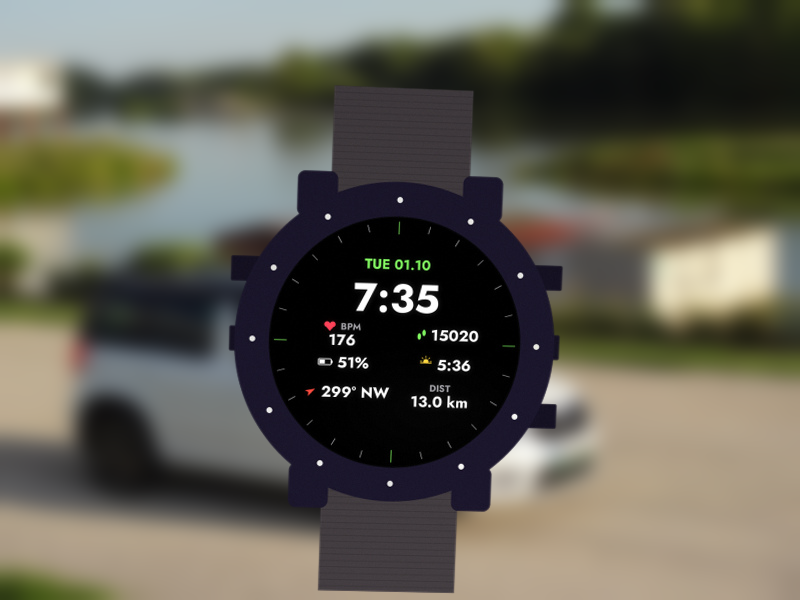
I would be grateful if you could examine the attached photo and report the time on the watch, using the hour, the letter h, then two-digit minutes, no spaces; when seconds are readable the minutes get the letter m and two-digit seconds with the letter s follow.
7h35
